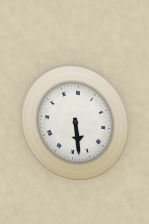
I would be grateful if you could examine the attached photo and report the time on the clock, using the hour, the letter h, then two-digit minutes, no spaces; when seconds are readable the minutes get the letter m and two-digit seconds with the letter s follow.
5h28
